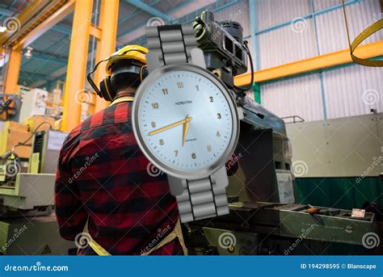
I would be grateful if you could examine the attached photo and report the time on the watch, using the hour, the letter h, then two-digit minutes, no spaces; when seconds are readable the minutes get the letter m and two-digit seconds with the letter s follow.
6h43
